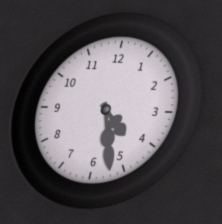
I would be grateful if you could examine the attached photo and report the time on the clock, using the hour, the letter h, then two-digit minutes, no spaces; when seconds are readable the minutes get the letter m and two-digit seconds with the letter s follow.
4h27
